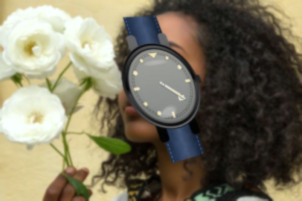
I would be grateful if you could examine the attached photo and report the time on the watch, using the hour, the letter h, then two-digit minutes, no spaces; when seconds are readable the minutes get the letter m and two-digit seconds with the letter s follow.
4h22
